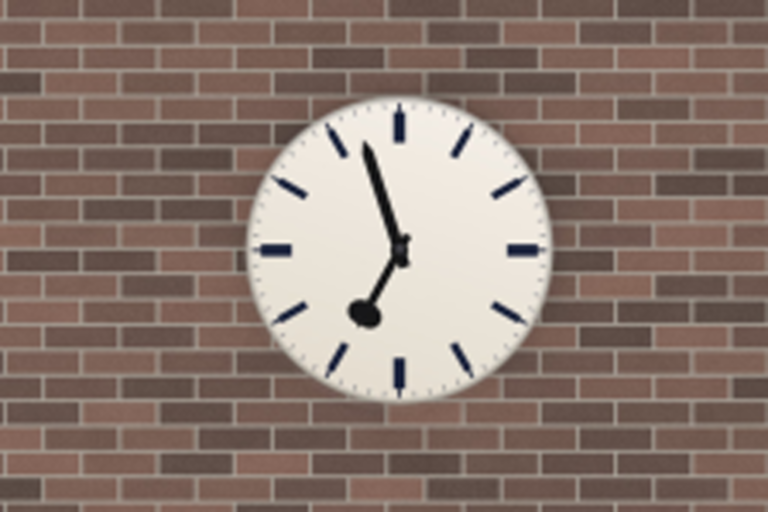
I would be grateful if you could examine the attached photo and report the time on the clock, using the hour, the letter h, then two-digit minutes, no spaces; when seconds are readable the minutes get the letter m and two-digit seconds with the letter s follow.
6h57
